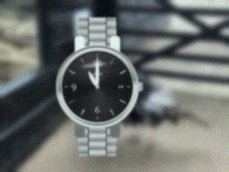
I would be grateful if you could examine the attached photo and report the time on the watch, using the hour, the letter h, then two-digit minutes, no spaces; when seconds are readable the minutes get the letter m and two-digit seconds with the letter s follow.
11h00
